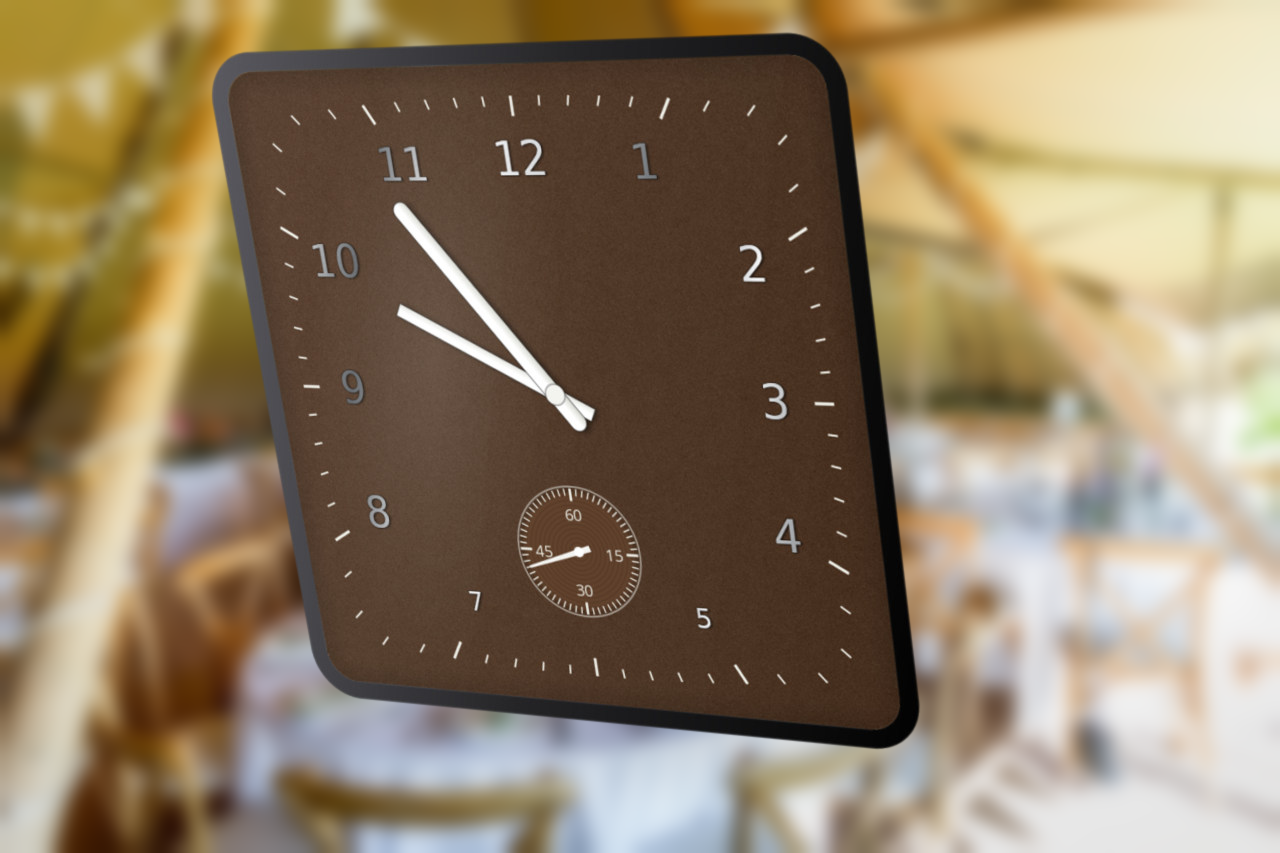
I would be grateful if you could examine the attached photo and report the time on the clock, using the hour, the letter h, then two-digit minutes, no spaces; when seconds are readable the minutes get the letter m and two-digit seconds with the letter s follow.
9h53m42s
